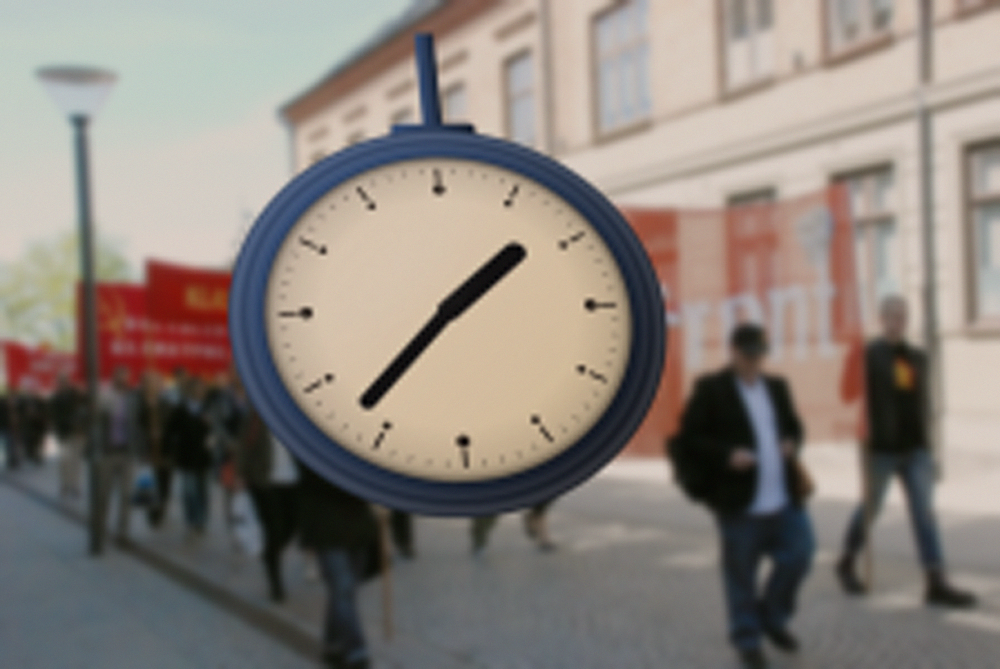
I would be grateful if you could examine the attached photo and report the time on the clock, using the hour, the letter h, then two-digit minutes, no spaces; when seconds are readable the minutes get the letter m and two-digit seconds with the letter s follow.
1h37
